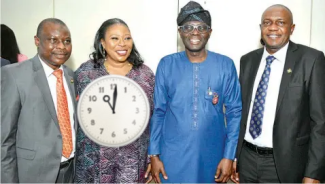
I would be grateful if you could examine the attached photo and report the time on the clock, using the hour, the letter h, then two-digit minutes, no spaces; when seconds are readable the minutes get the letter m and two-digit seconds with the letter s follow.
11h01
